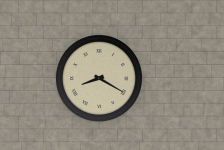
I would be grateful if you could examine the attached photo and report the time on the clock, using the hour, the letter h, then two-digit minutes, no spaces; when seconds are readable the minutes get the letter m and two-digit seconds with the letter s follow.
8h20
